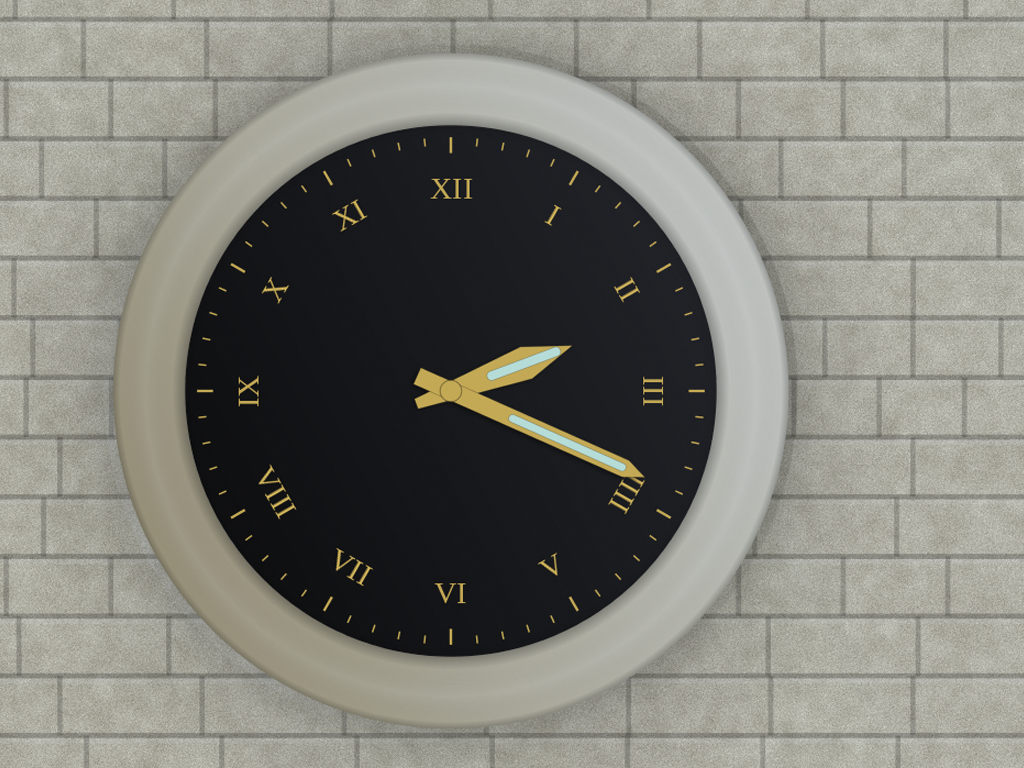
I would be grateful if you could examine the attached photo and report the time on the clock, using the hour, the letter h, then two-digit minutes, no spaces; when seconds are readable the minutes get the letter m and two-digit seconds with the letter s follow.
2h19
